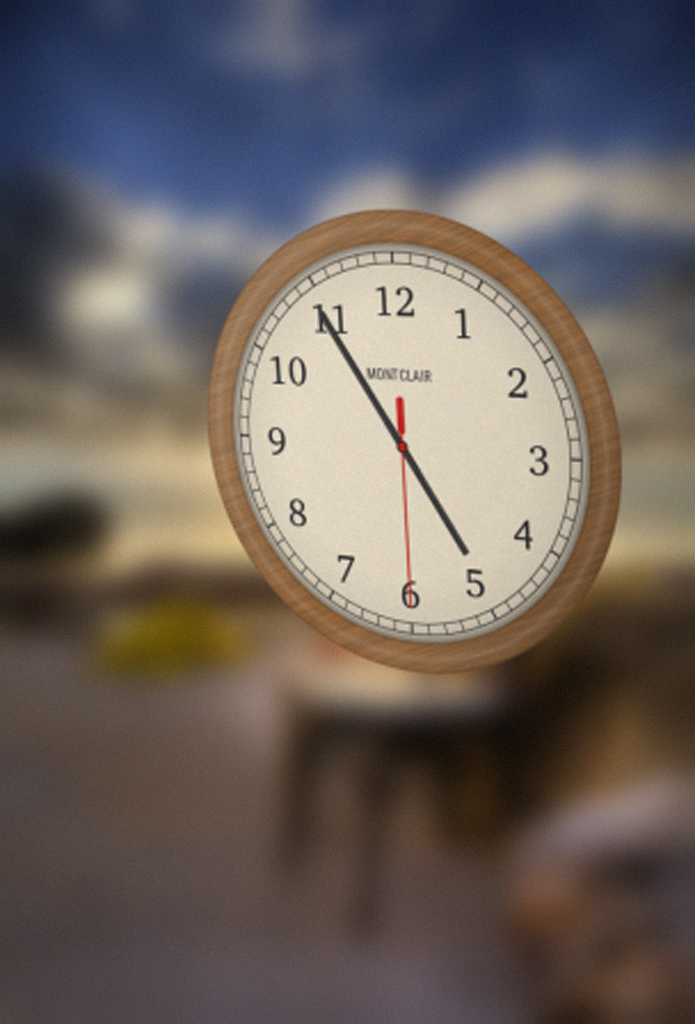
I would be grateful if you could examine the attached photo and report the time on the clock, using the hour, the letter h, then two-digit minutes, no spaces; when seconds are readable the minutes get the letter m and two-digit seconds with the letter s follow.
4h54m30s
